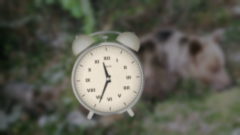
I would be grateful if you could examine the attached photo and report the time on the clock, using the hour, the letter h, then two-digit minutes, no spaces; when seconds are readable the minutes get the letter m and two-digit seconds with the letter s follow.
11h34
